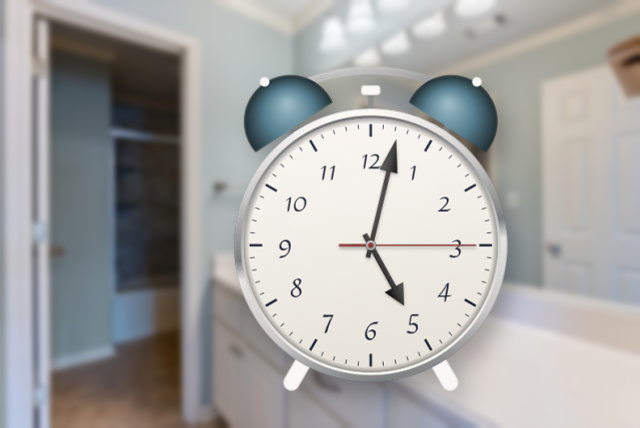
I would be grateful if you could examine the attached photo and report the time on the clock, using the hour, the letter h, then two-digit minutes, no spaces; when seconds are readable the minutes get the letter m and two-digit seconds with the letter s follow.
5h02m15s
